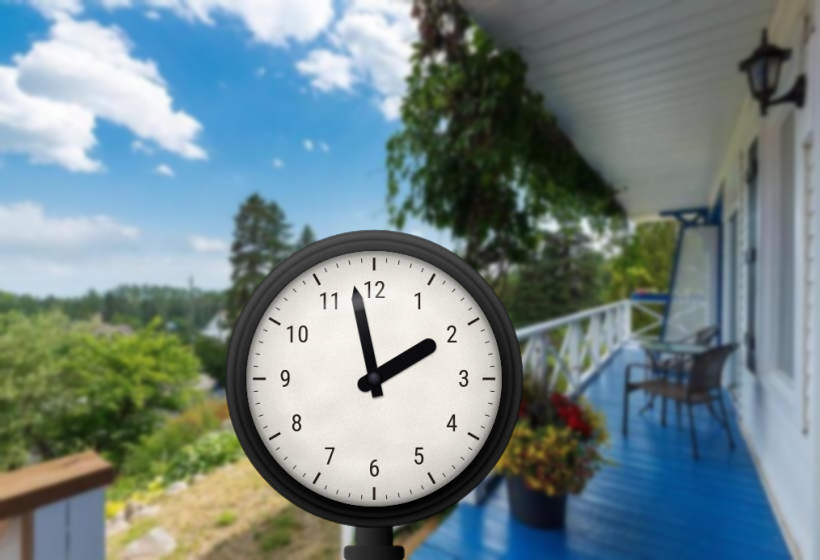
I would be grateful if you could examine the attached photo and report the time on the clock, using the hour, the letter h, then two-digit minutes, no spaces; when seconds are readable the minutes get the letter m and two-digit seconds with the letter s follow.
1h58
